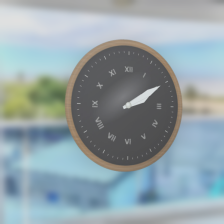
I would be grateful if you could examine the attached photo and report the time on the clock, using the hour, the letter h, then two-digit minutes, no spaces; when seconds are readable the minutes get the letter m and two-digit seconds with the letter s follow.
2h10
